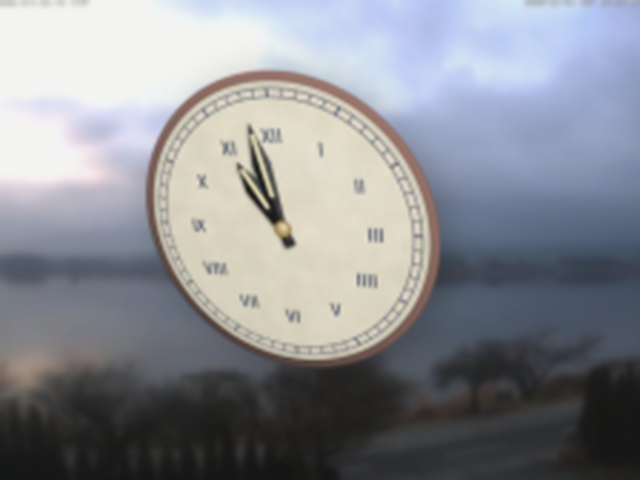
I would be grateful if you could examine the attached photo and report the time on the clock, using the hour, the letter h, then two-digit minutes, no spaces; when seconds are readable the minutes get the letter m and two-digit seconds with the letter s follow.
10h58
